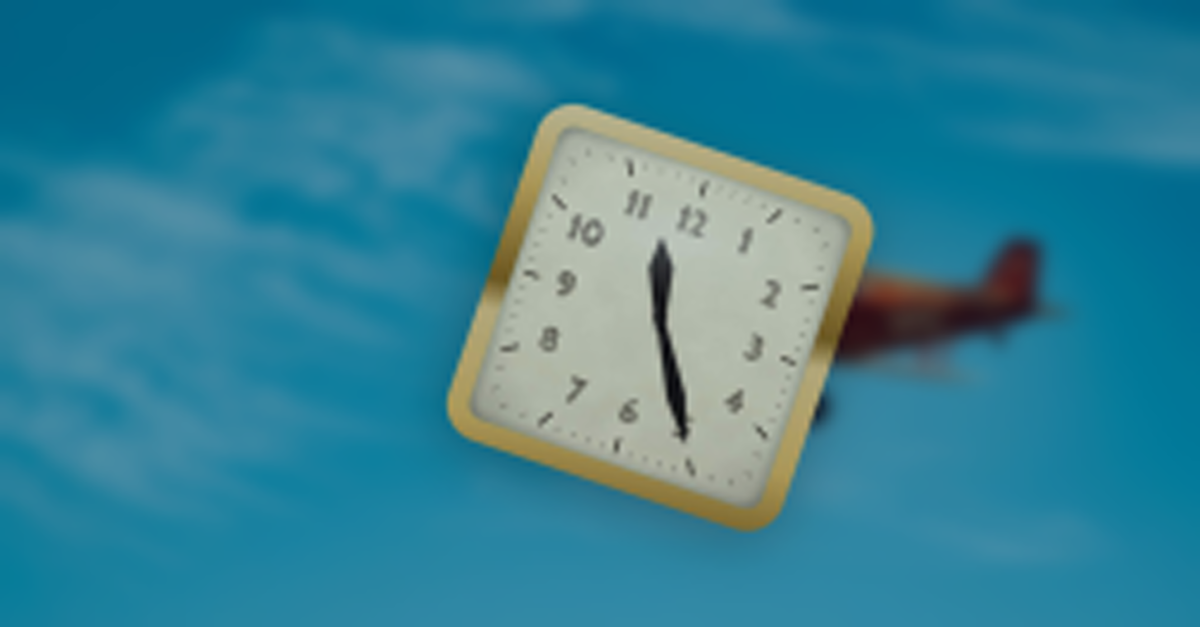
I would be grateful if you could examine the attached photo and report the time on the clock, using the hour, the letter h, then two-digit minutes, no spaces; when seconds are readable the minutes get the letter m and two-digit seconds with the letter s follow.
11h25
